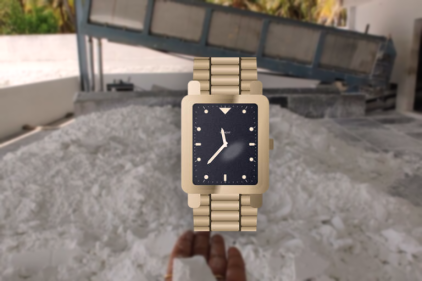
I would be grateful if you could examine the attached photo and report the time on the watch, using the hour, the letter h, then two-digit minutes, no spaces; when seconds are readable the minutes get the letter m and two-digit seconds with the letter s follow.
11h37
